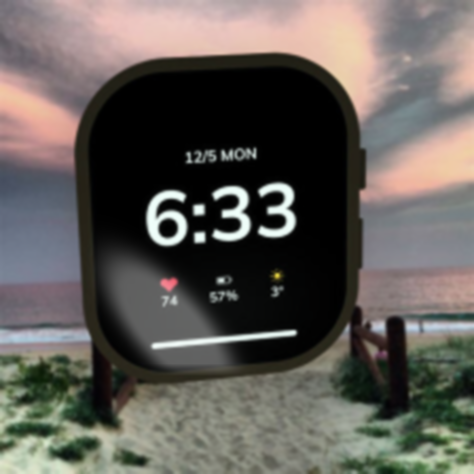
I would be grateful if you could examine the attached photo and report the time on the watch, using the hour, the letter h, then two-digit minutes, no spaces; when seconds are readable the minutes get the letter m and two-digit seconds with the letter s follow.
6h33
